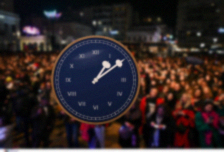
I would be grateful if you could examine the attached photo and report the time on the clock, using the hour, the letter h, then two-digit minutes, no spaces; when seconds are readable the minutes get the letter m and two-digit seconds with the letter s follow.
1h09
